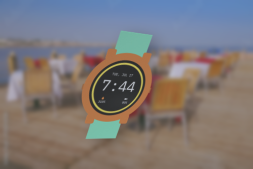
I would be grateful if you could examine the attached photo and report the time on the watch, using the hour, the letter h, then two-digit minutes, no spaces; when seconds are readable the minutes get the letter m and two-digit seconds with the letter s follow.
7h44
